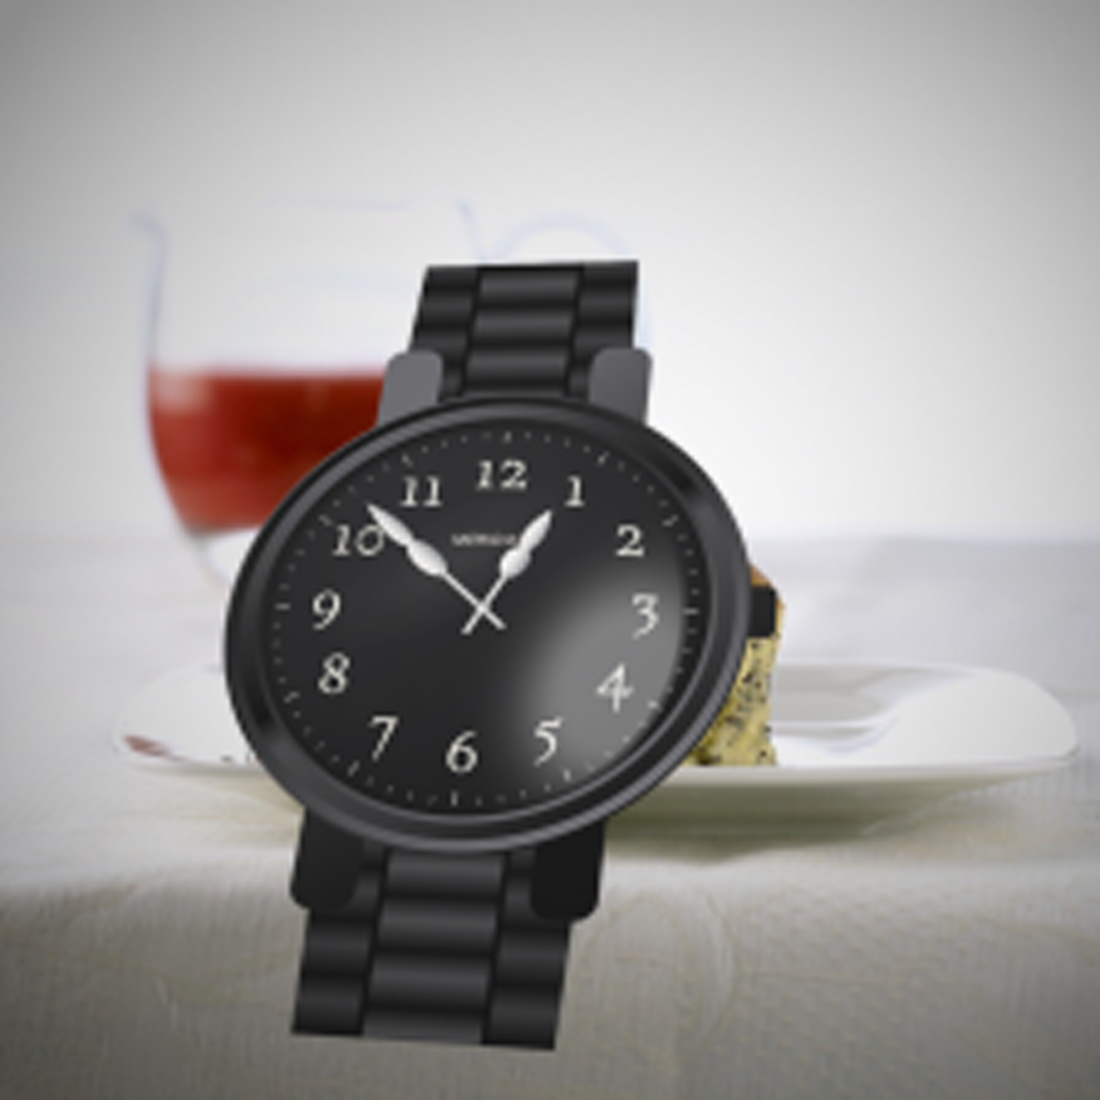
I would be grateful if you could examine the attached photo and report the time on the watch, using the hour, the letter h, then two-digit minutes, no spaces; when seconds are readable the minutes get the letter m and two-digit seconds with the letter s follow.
12h52
